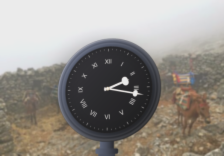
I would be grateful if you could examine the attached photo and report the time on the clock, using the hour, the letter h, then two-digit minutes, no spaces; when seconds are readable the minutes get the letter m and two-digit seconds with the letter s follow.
2h17
